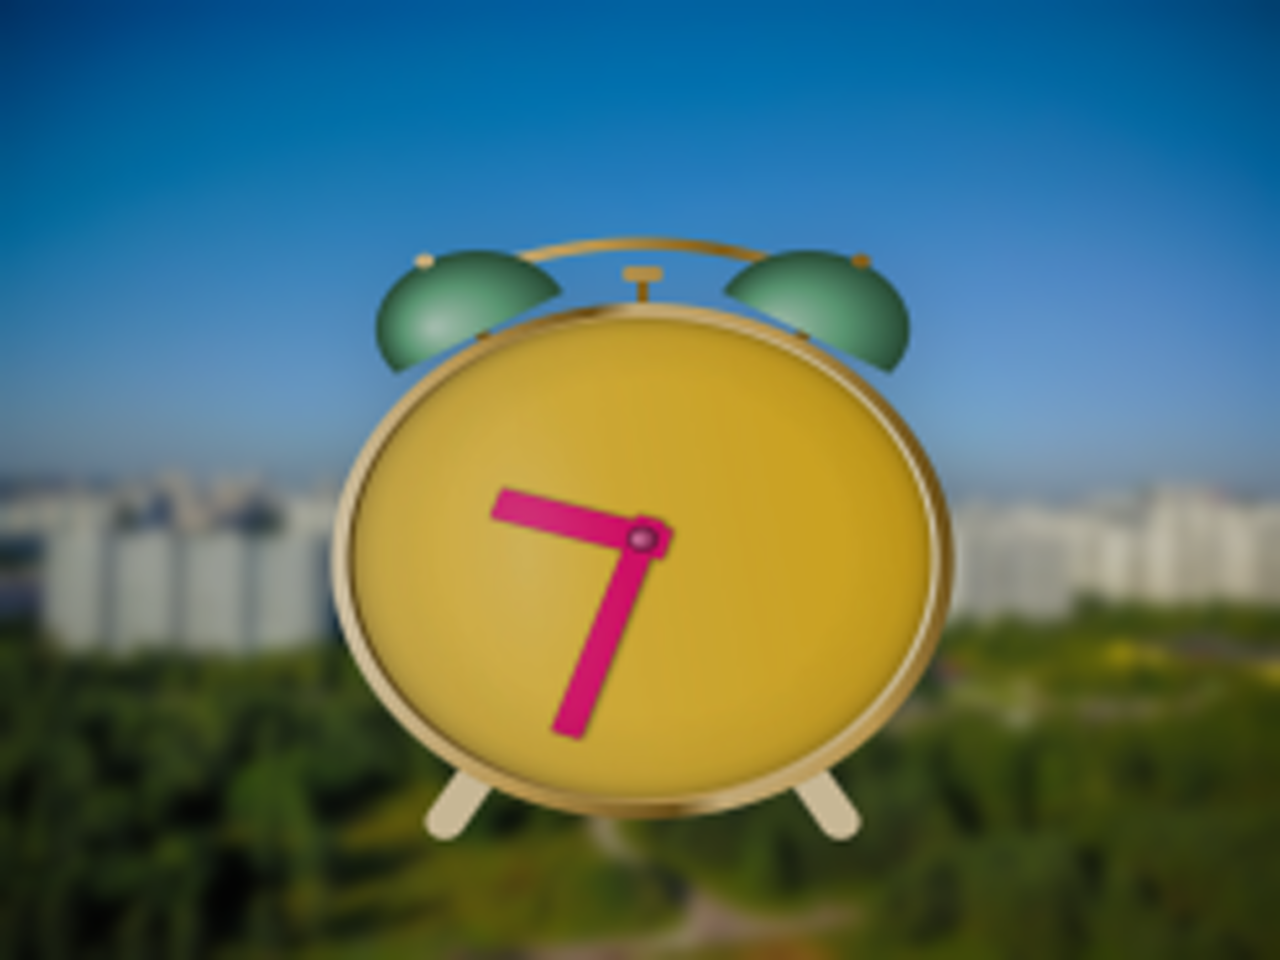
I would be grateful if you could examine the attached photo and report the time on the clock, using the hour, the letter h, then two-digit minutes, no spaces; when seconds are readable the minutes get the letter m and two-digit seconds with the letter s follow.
9h33
